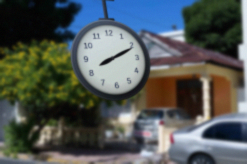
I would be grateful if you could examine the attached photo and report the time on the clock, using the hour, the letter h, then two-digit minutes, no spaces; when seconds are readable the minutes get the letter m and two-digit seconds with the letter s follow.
8h11
